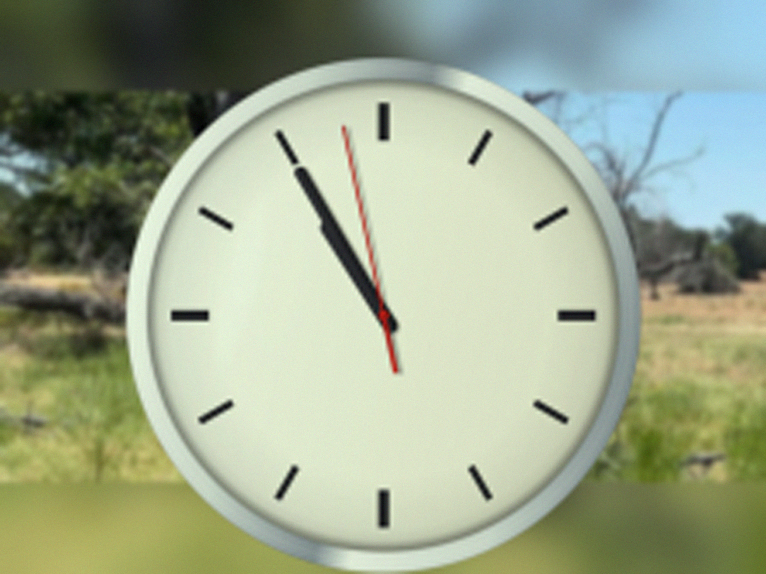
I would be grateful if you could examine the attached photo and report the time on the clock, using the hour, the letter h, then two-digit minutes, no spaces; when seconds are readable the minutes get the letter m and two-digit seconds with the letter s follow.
10h54m58s
